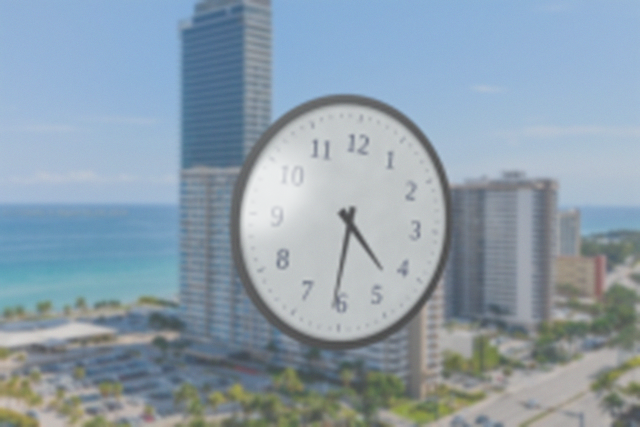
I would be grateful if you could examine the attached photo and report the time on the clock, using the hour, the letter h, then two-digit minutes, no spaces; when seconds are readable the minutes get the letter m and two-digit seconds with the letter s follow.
4h31
